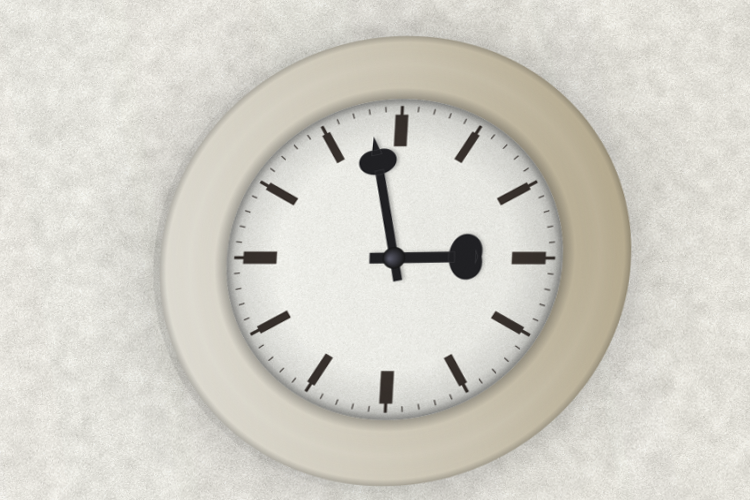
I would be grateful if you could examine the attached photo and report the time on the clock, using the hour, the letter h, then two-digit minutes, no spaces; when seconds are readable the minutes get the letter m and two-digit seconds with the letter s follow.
2h58
